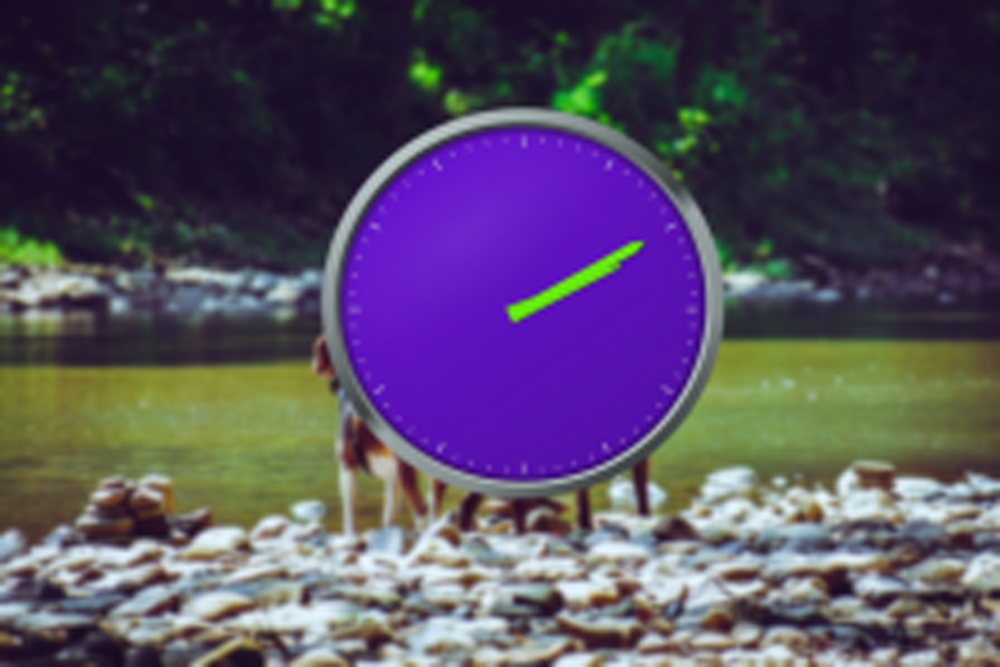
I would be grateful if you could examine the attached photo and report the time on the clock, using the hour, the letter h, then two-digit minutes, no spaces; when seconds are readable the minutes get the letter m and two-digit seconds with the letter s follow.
2h10
